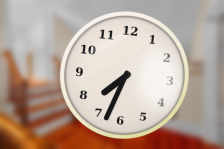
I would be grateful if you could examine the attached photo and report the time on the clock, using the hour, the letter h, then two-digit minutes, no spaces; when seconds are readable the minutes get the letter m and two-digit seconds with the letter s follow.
7h33
